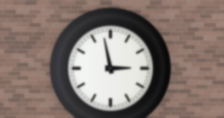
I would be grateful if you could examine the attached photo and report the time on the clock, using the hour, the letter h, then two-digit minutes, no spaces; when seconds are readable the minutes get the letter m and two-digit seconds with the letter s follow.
2h58
